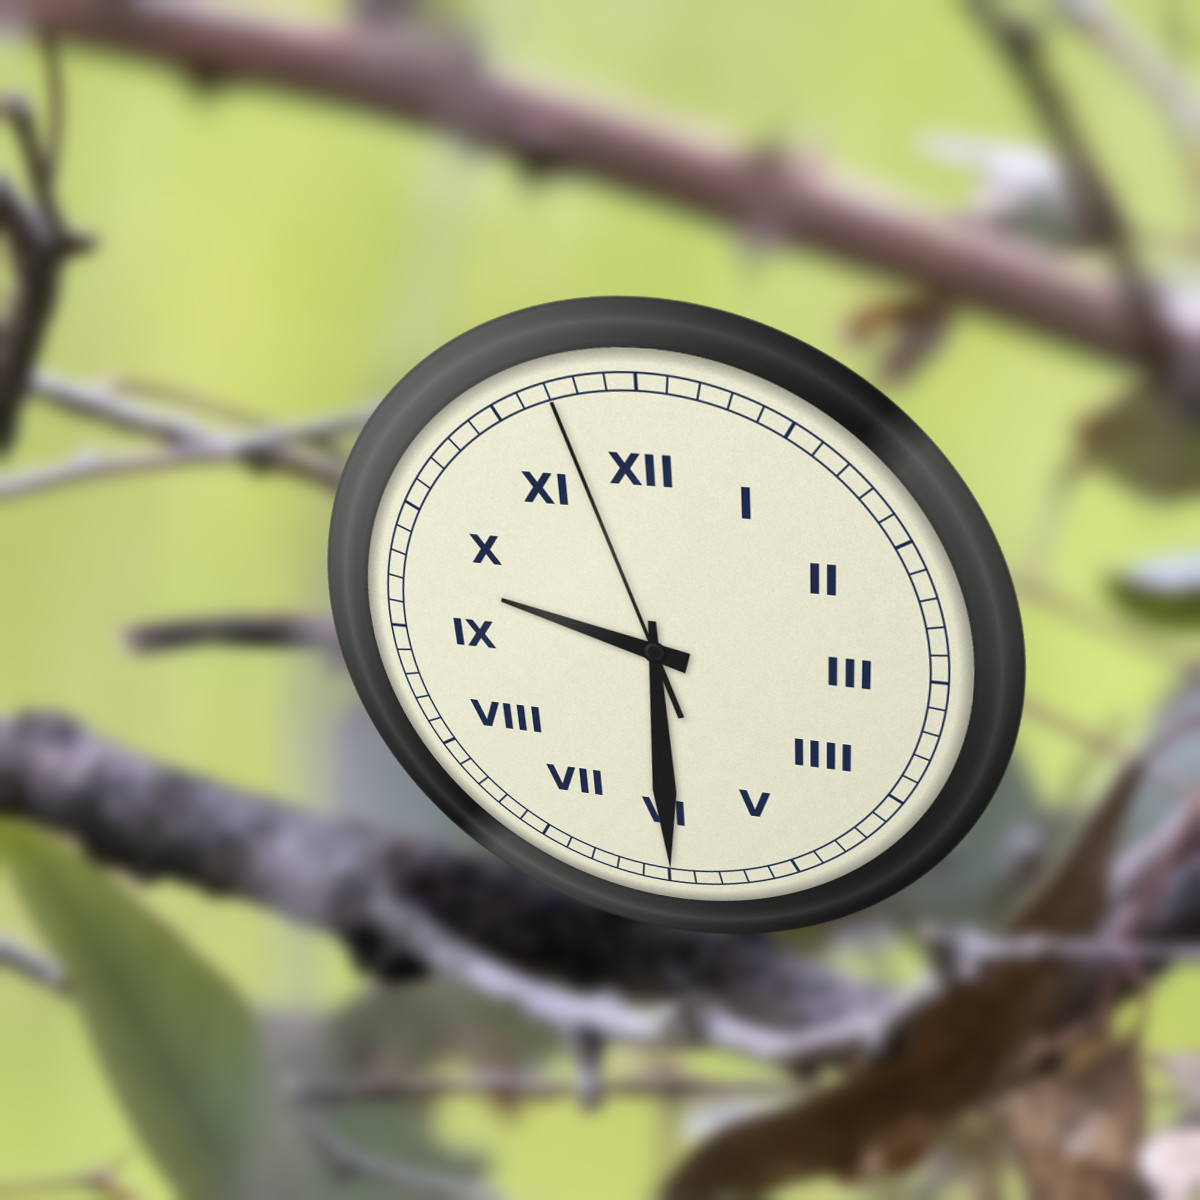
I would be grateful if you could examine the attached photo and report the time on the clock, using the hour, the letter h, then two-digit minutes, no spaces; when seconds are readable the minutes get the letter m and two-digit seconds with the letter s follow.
9h29m57s
